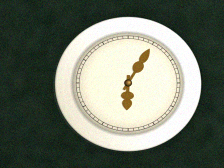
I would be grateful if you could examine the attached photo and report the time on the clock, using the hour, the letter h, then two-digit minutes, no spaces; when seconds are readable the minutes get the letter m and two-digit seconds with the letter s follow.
6h05
